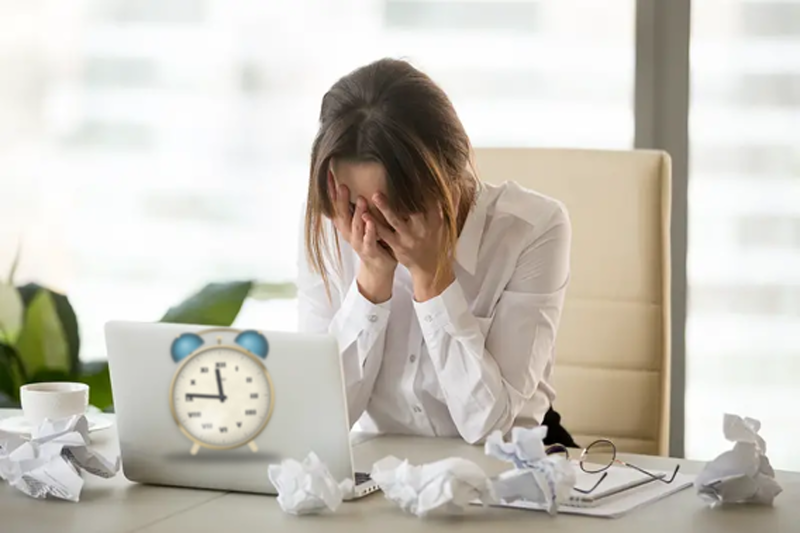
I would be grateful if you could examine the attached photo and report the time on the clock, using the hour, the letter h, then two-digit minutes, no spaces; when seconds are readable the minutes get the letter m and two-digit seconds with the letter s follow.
11h46
